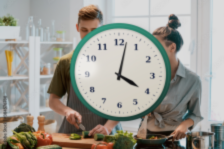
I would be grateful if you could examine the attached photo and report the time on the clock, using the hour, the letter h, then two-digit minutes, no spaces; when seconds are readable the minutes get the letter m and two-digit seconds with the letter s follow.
4h02
